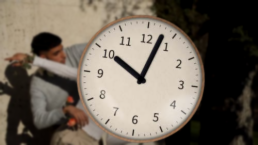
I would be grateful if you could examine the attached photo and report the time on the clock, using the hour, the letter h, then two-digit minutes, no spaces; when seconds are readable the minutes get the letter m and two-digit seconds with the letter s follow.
10h03
